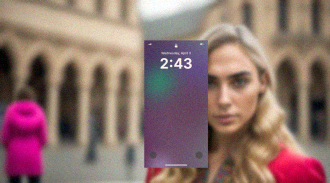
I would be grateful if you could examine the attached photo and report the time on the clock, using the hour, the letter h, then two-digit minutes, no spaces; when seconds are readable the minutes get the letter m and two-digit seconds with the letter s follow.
2h43
